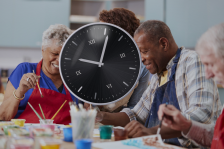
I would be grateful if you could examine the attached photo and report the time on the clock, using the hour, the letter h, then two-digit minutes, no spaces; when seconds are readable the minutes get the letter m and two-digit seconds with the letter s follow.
10h06
